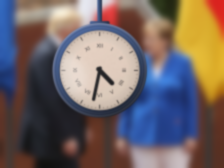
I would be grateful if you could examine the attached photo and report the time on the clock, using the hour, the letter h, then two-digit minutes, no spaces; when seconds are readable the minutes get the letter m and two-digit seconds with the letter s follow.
4h32
